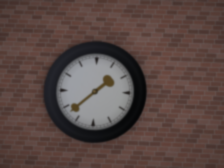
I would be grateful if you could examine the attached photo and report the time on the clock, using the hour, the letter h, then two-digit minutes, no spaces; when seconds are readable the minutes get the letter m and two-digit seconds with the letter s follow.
1h38
